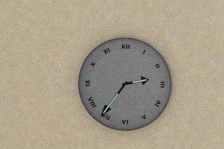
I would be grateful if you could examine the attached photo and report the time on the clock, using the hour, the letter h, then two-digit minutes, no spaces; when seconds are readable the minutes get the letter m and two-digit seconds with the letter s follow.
2h36
